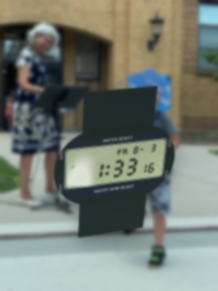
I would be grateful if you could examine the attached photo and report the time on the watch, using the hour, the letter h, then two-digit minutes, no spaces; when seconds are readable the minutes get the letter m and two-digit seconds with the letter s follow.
1h33m16s
